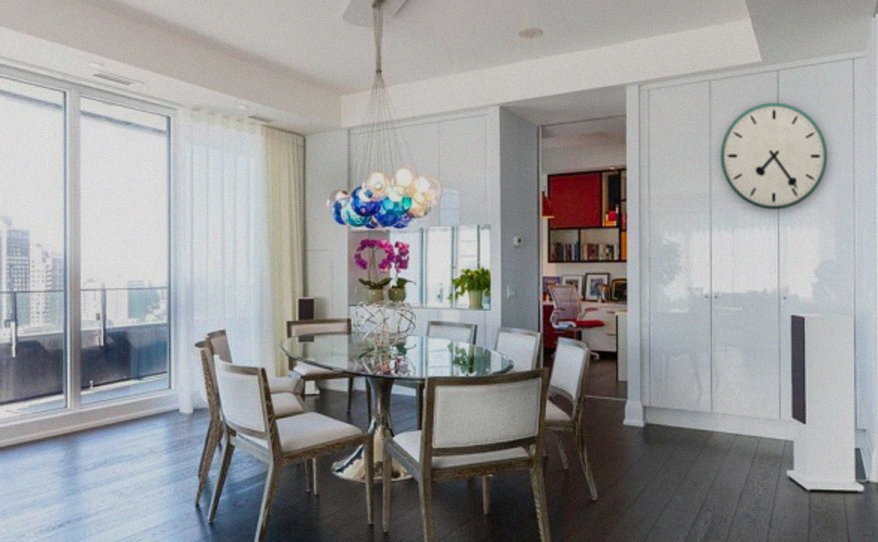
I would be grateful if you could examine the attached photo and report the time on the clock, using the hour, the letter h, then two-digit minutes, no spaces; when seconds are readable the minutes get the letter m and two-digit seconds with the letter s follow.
7h24
